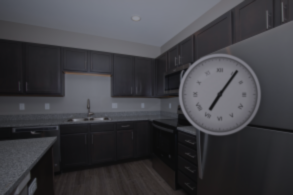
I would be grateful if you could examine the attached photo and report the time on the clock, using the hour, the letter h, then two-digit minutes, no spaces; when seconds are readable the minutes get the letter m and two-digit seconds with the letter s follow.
7h06
